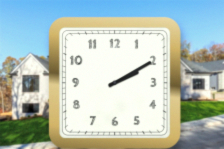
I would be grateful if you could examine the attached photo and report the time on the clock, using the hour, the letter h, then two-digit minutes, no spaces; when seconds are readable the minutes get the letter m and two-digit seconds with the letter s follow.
2h10
